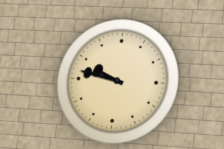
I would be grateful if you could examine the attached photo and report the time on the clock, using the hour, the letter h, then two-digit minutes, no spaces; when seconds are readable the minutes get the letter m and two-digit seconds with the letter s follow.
9h47
